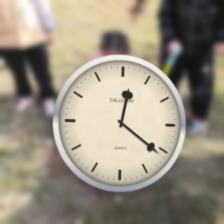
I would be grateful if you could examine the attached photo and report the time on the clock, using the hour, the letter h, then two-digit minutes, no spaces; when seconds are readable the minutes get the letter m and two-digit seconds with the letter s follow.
12h21
